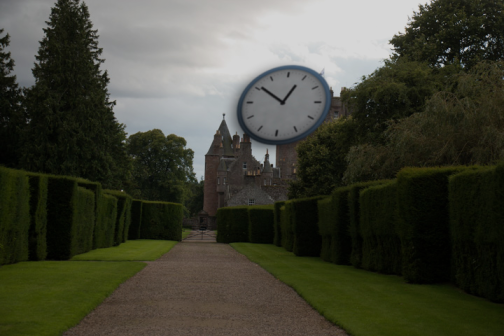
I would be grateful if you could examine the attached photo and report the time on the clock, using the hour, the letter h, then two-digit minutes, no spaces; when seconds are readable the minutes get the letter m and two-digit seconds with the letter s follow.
12h51
